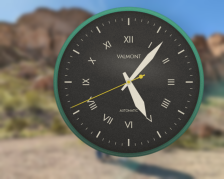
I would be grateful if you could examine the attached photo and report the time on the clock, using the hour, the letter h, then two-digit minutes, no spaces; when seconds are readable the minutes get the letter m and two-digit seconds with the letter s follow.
5h06m41s
